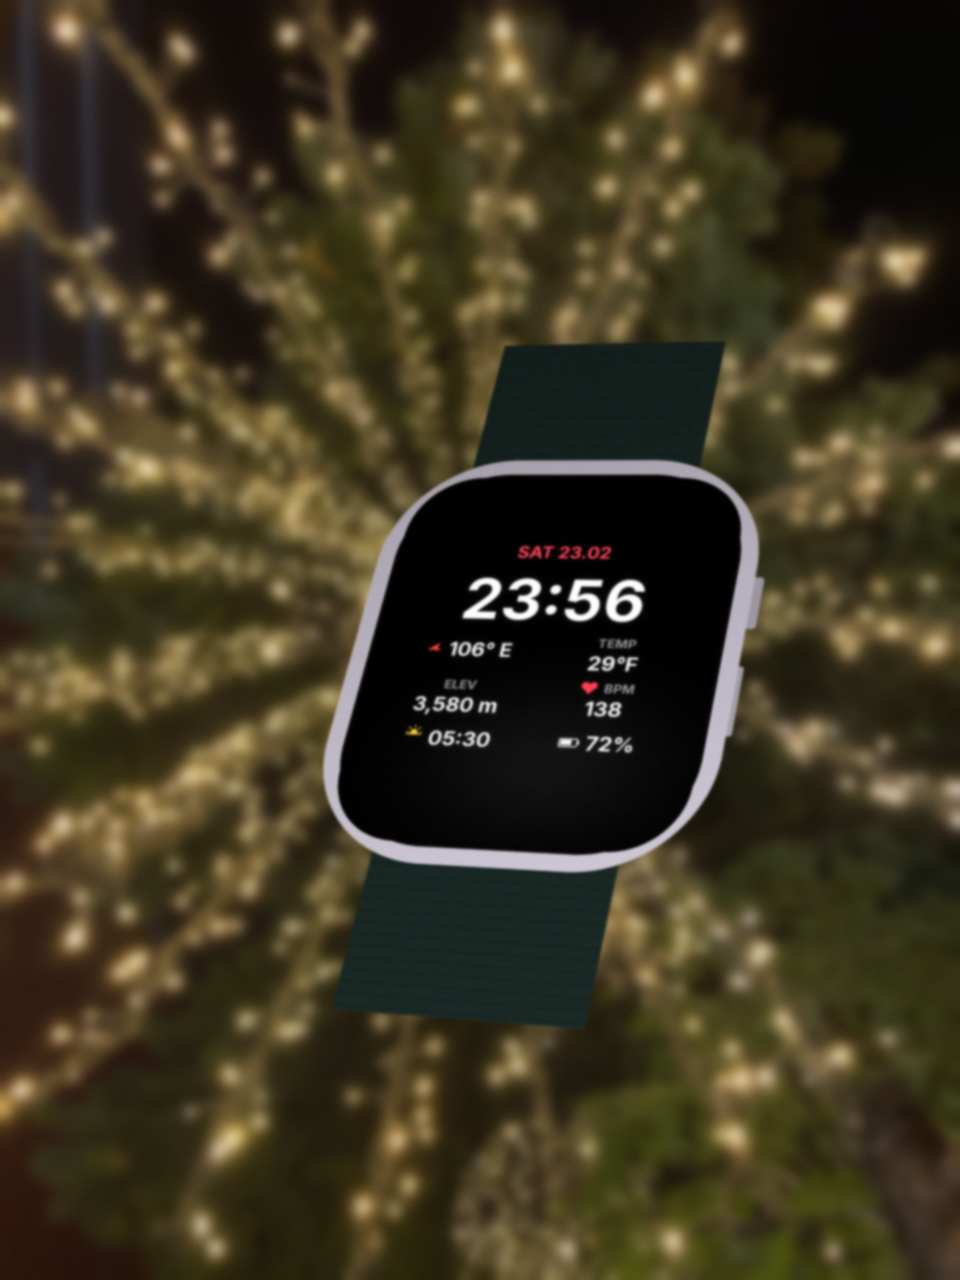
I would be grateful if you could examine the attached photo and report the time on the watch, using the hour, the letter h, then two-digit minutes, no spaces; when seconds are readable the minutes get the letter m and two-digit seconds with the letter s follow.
23h56
